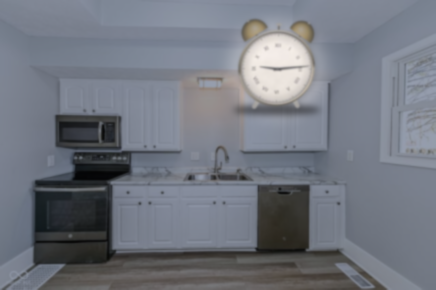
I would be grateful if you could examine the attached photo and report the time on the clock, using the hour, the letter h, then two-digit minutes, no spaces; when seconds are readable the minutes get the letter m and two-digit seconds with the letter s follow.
9h14
